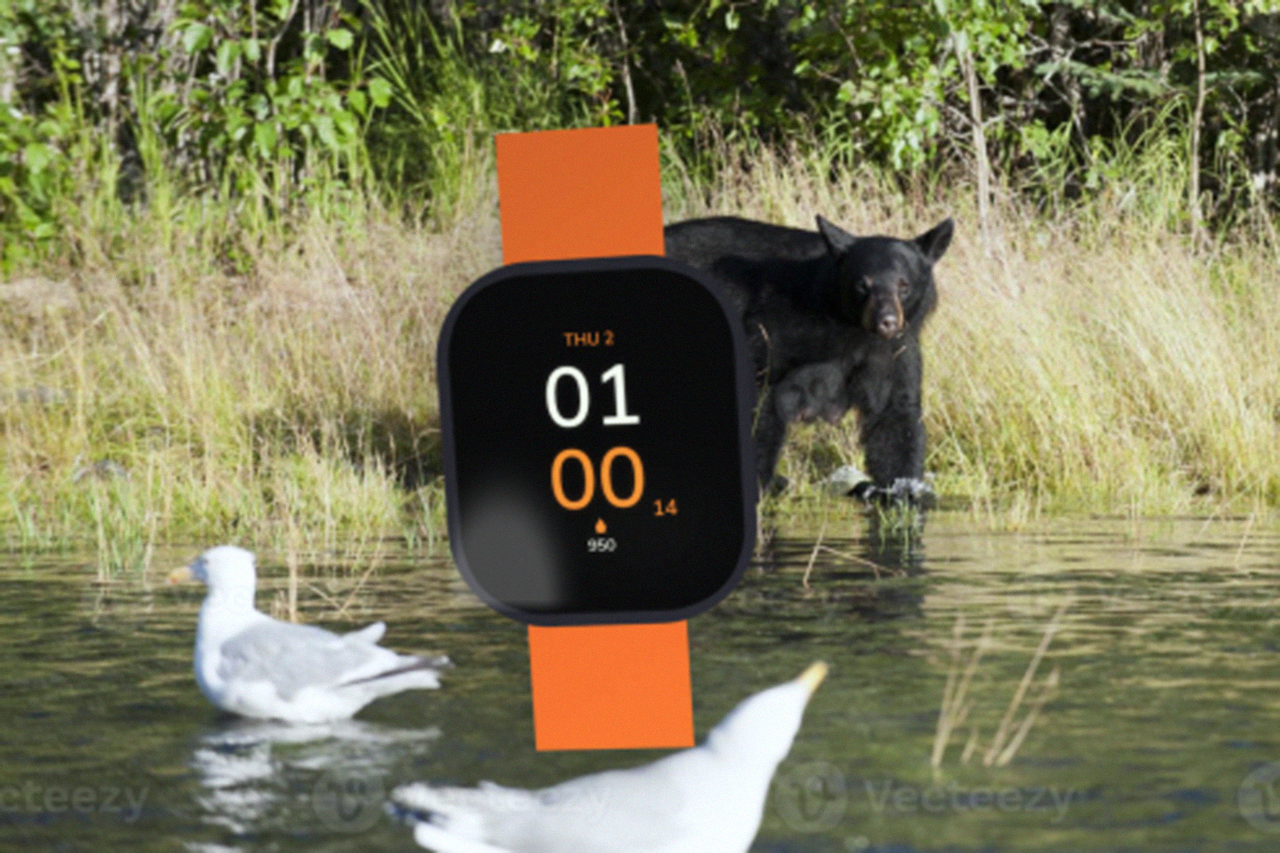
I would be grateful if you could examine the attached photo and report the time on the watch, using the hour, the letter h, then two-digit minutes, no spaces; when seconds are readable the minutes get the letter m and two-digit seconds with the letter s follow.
1h00m14s
